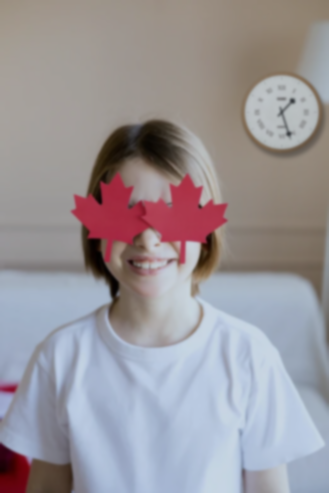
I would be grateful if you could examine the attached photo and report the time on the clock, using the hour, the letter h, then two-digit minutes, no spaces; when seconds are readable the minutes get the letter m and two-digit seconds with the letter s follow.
1h27
